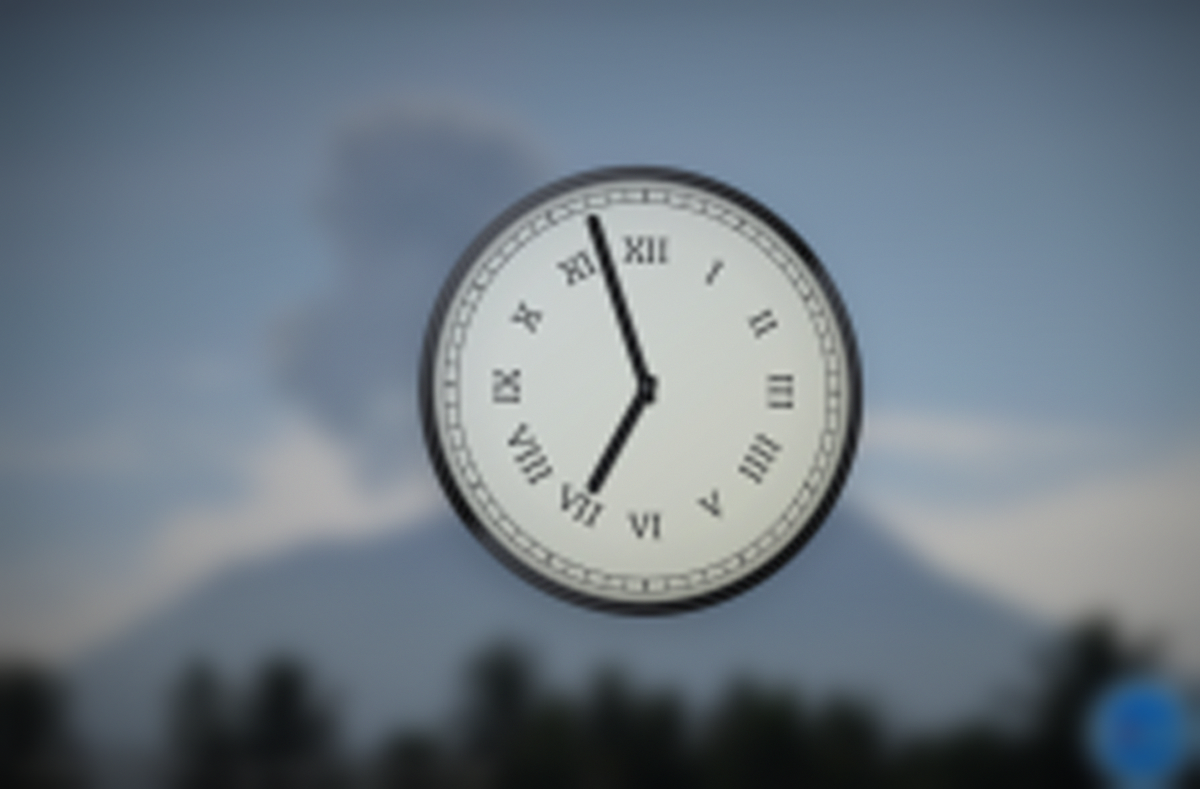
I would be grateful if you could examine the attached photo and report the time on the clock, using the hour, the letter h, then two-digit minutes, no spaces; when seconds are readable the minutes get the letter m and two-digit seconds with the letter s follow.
6h57
